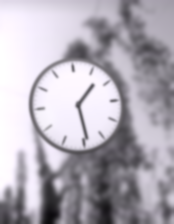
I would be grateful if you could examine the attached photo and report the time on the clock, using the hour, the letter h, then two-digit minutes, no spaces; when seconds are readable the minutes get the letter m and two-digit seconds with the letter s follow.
1h29
